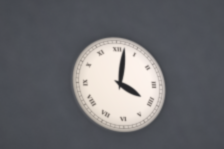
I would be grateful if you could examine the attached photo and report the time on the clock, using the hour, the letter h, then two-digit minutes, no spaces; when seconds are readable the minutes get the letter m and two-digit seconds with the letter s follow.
4h02
